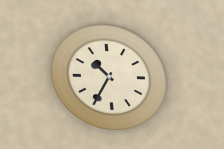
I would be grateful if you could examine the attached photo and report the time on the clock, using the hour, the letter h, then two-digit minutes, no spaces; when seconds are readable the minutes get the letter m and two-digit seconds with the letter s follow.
10h35
